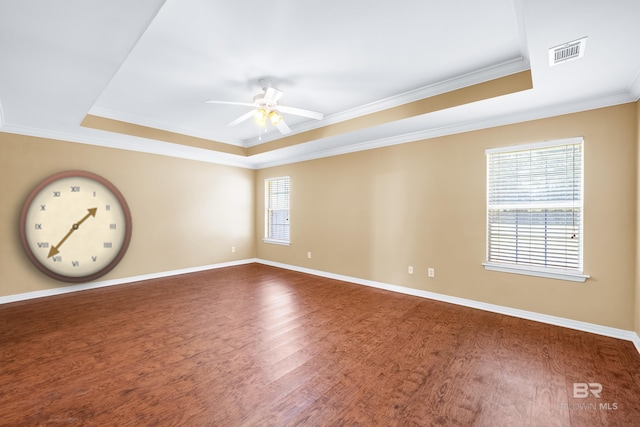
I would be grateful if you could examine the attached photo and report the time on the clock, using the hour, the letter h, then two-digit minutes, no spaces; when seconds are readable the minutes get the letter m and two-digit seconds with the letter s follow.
1h37
